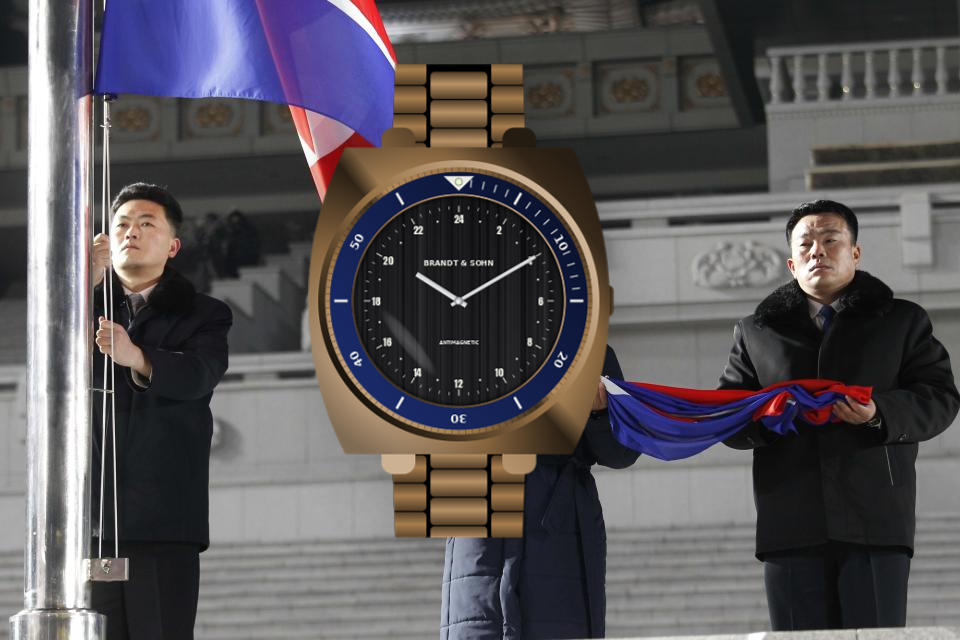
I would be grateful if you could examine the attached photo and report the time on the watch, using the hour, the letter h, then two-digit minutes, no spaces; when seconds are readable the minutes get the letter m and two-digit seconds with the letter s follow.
20h10
